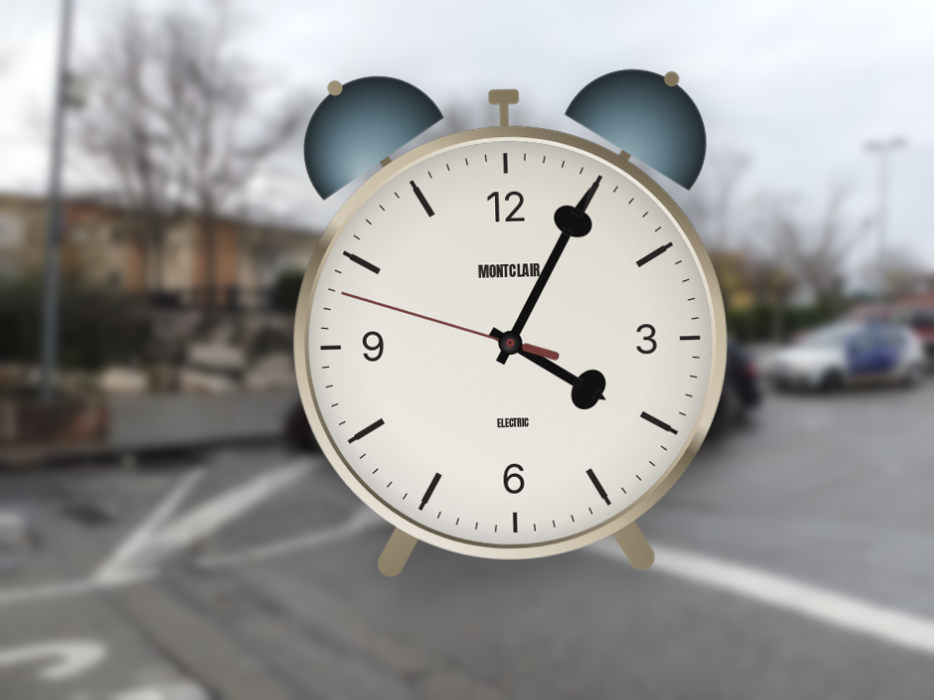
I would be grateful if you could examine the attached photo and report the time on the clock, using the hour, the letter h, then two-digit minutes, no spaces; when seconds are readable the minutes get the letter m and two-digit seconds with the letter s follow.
4h04m48s
